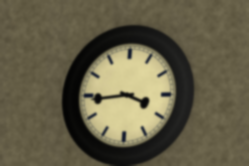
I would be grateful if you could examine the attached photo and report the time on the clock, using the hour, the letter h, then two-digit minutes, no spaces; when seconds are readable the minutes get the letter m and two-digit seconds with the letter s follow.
3h44
